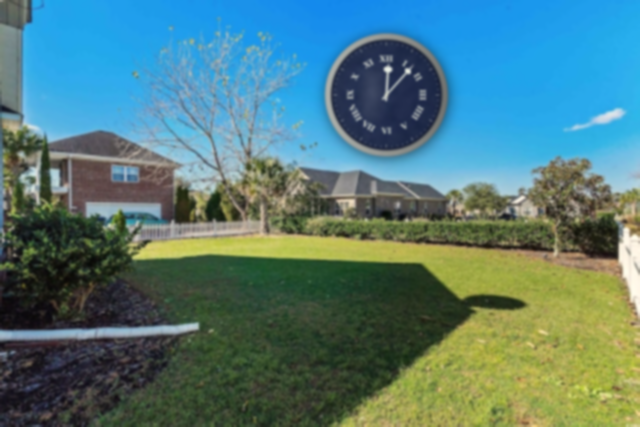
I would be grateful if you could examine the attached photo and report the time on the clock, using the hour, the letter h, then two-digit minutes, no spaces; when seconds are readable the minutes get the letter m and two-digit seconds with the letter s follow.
12h07
